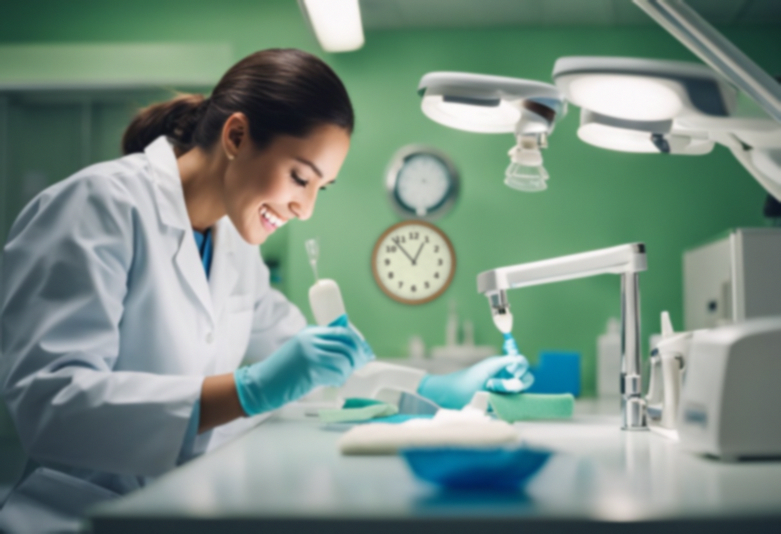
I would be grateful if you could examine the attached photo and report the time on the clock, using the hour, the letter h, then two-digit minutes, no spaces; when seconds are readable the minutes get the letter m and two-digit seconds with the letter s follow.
12h53
